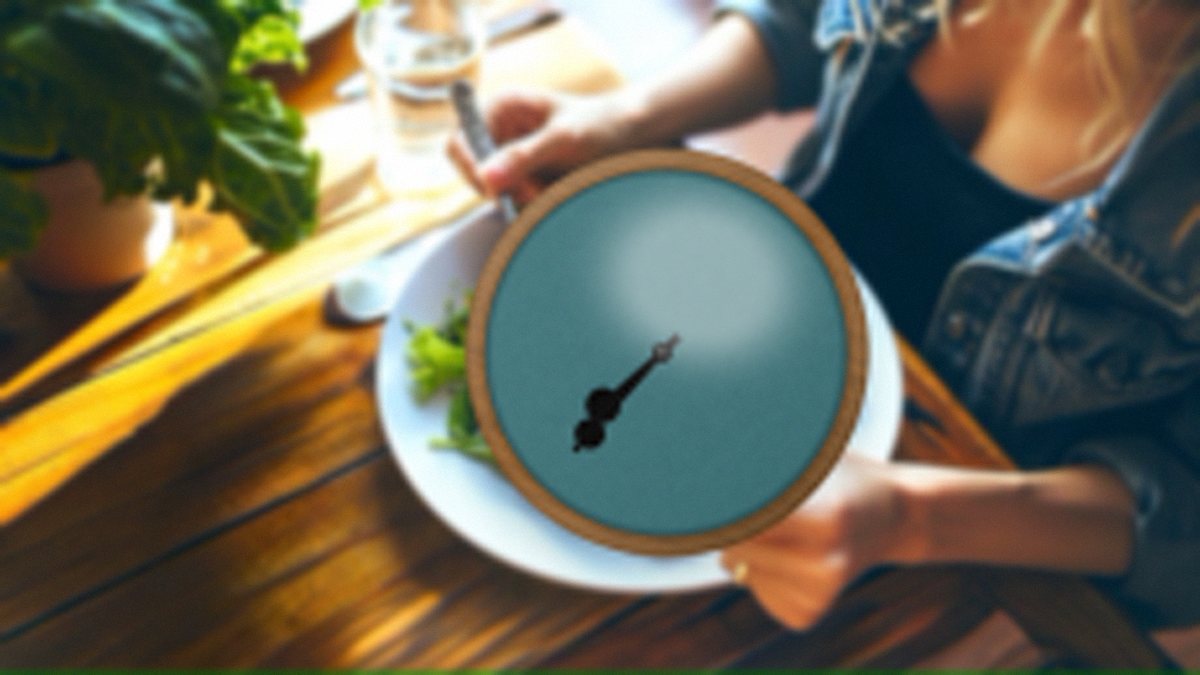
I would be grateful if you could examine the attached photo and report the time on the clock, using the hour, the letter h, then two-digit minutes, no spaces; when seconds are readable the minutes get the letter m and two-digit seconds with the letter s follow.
7h37
